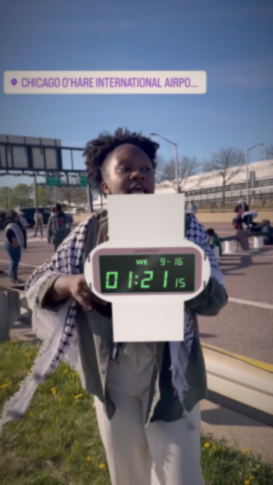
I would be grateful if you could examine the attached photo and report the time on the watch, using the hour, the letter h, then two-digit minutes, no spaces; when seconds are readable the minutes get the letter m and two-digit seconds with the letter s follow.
1h21
